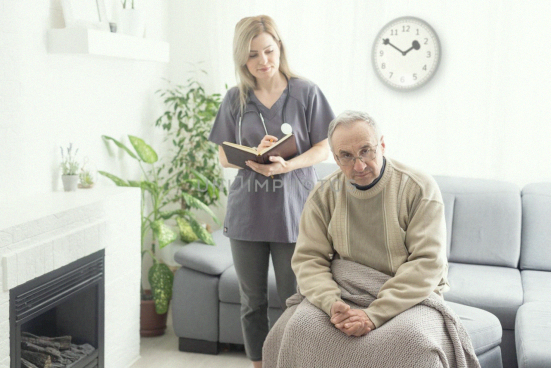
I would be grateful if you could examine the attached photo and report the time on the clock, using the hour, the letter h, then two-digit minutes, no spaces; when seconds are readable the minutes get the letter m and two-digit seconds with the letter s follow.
1h50
